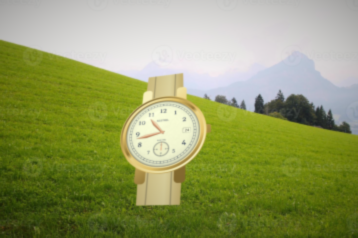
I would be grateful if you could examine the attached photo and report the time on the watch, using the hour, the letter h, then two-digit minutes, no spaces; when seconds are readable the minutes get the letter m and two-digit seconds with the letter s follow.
10h43
